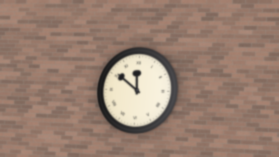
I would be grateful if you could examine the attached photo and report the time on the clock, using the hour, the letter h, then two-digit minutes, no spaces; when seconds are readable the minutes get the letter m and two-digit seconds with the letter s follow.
11h51
